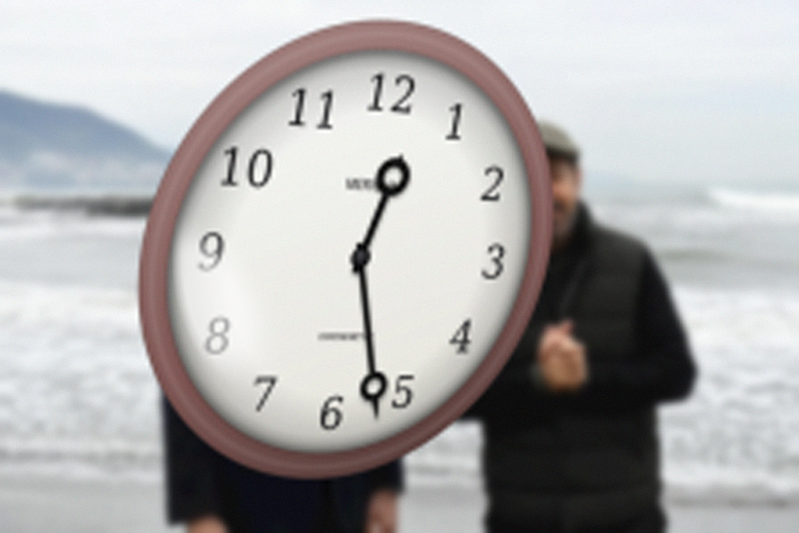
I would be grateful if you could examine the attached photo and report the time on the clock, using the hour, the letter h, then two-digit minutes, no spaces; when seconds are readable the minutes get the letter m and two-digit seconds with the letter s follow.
12h27
